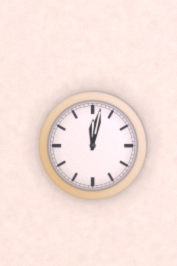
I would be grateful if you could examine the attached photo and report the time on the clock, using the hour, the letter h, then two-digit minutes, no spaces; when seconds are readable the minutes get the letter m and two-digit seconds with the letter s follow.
12h02
